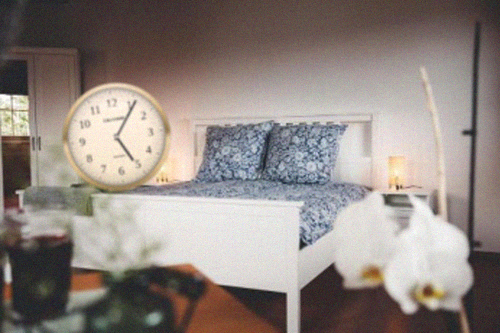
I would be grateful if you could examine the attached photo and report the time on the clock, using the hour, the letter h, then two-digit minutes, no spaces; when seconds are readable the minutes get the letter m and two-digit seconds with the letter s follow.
5h06
